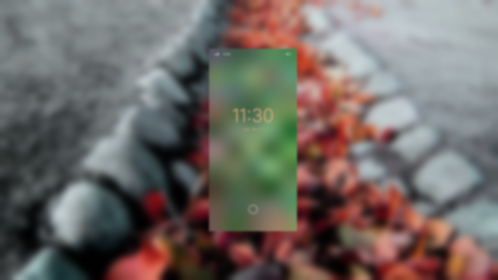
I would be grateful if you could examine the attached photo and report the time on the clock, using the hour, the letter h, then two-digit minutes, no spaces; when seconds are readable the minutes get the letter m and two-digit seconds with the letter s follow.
11h30
